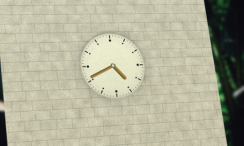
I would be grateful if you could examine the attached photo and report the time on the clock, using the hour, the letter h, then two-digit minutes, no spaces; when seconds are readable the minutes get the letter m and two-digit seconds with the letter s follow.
4h41
